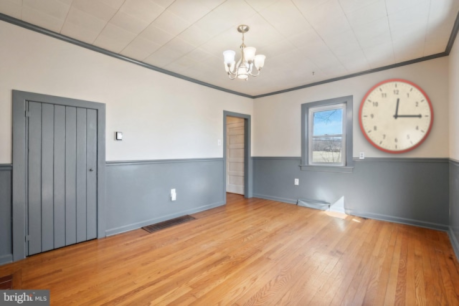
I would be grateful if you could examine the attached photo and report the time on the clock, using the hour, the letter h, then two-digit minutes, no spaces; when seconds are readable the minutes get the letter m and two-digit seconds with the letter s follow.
12h15
